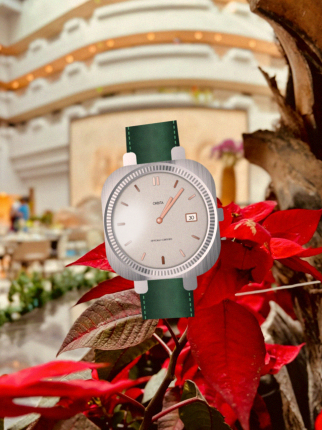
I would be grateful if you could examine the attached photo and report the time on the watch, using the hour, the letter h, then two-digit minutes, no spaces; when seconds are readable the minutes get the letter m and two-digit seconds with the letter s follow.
1h07
